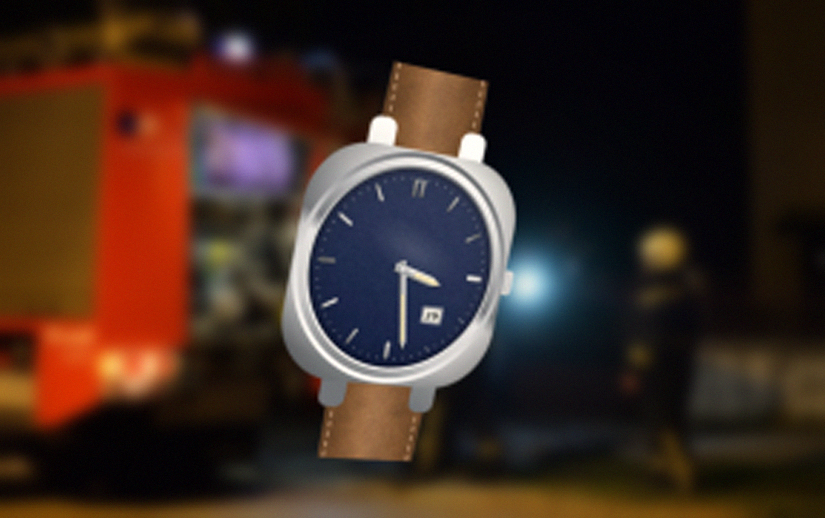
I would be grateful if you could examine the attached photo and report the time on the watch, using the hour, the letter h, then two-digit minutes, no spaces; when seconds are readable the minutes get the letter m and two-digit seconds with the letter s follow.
3h28
